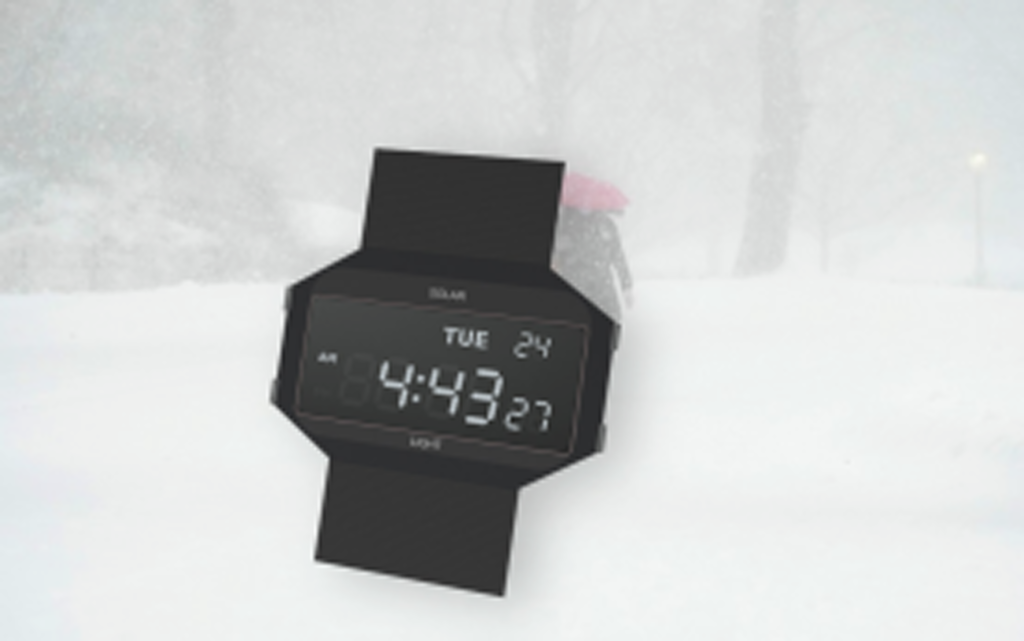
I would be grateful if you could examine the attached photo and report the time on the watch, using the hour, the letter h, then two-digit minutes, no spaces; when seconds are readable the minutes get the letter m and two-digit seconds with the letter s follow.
4h43m27s
